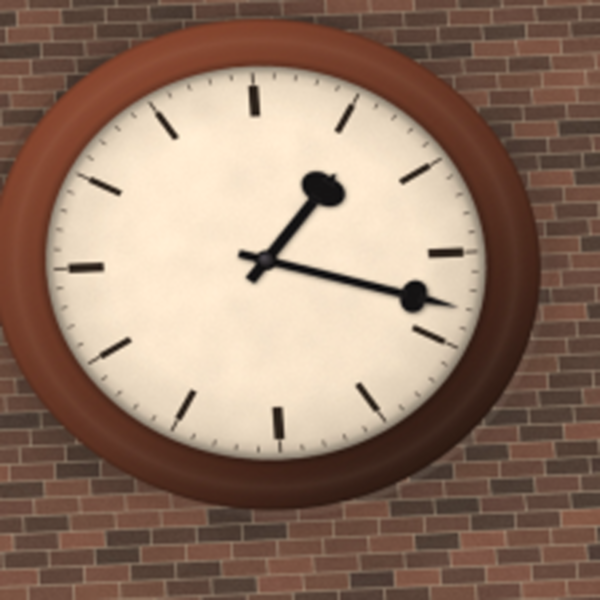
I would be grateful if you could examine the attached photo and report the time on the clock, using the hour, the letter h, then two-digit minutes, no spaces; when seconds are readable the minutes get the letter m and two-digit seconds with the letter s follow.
1h18
